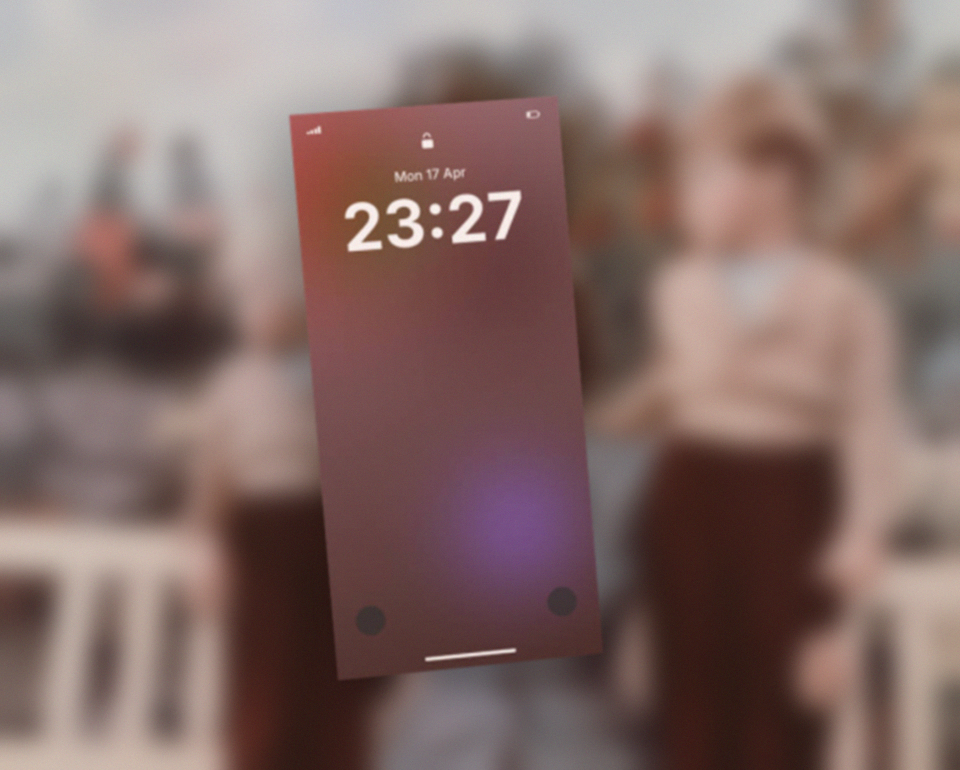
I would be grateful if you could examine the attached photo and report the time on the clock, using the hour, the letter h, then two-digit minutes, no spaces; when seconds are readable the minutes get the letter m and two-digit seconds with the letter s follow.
23h27
